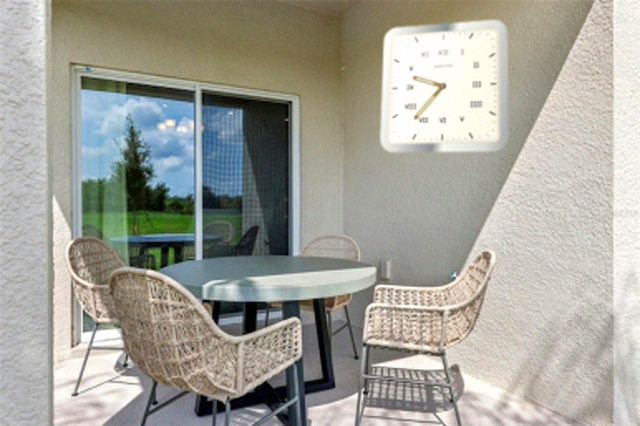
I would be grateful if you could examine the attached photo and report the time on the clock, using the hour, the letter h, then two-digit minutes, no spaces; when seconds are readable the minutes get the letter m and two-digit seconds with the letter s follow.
9h37
